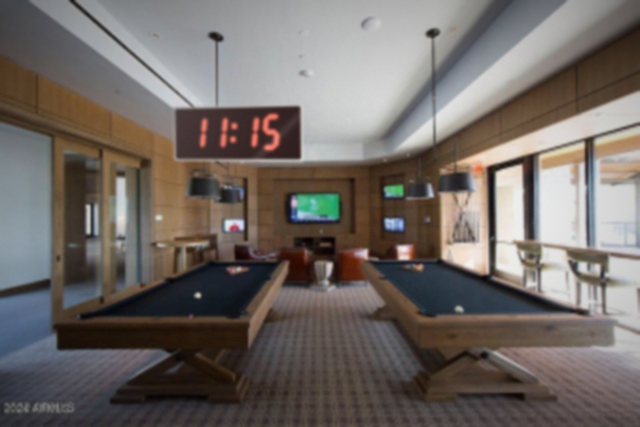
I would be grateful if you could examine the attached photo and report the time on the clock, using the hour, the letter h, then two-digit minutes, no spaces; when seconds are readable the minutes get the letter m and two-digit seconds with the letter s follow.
11h15
